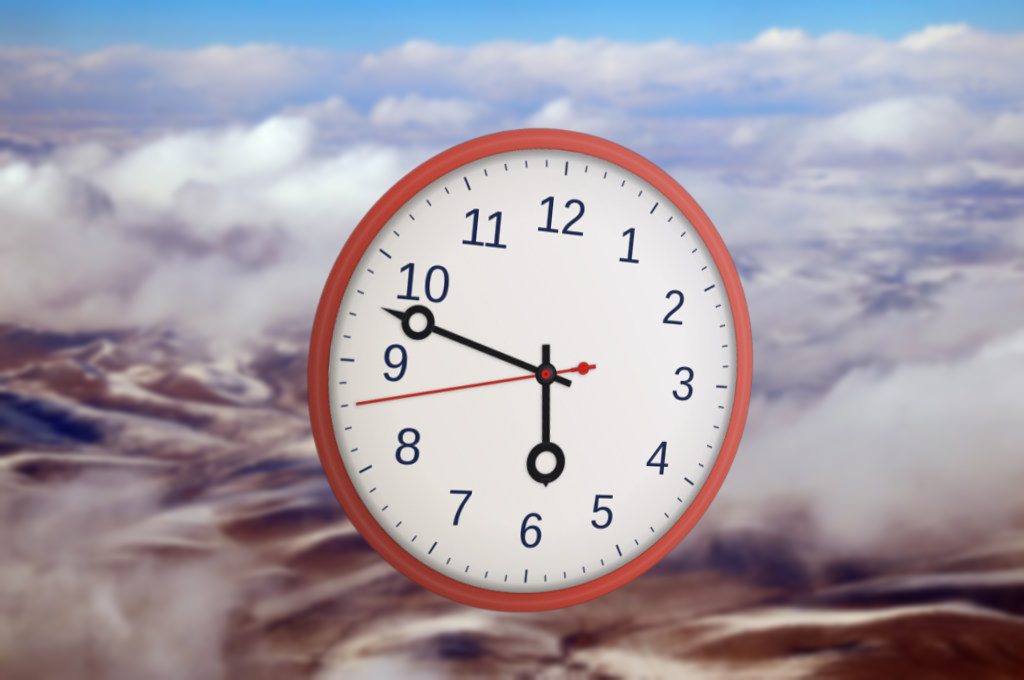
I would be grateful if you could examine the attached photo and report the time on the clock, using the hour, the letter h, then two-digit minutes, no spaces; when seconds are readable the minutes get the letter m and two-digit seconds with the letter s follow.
5h47m43s
